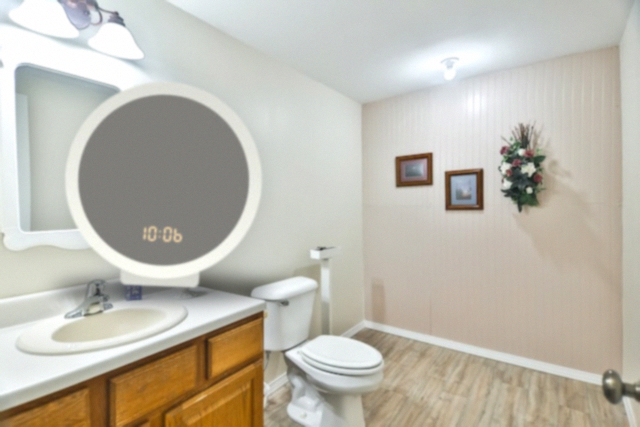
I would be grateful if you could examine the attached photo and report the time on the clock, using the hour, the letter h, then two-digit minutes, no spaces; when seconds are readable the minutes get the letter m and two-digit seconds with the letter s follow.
10h06
